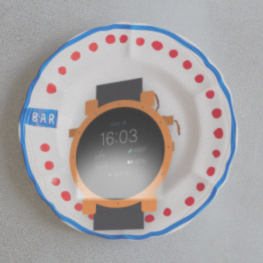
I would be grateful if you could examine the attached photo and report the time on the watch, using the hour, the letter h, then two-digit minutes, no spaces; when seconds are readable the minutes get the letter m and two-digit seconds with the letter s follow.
16h03
